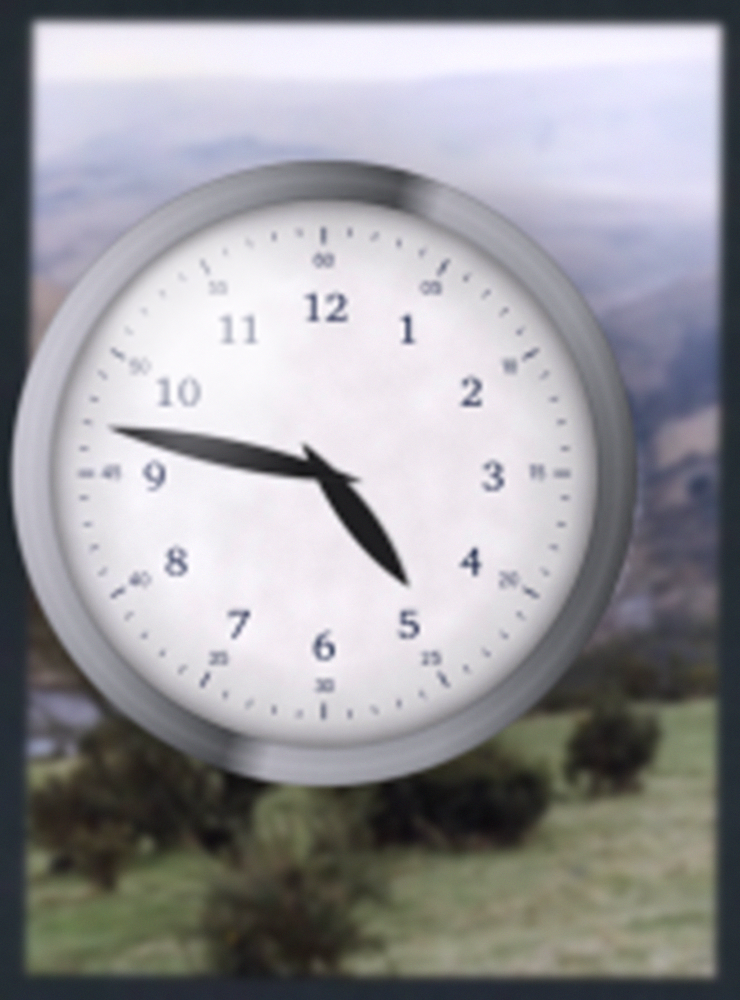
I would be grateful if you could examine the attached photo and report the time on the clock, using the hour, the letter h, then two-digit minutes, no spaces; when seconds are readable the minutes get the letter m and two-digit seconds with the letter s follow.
4h47
